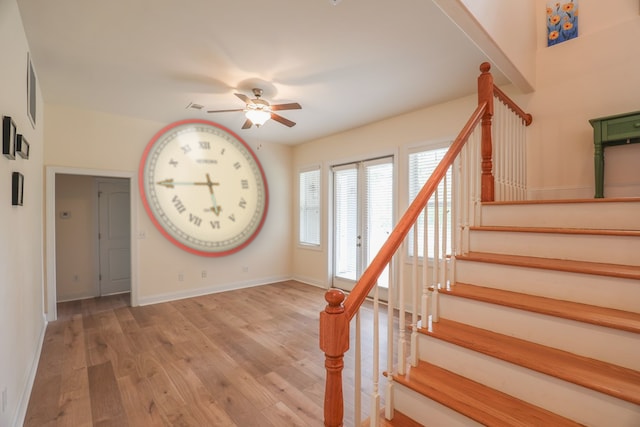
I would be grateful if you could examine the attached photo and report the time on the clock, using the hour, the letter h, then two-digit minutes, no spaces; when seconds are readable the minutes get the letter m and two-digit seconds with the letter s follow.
5h45
